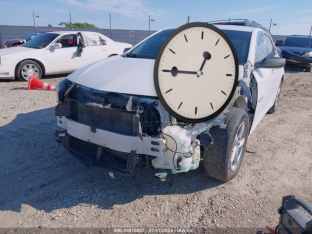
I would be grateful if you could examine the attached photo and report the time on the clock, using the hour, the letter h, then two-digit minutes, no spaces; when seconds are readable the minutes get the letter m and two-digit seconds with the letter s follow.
12h45
